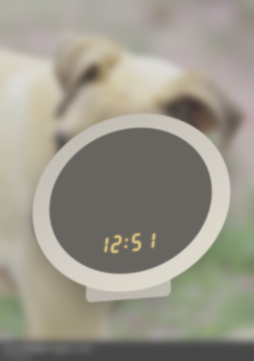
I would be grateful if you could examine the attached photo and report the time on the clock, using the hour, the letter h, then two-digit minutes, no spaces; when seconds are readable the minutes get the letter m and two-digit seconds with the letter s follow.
12h51
